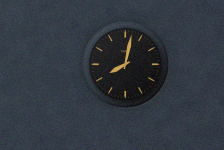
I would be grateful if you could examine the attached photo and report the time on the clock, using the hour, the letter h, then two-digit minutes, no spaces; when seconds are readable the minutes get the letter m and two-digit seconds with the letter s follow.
8h02
